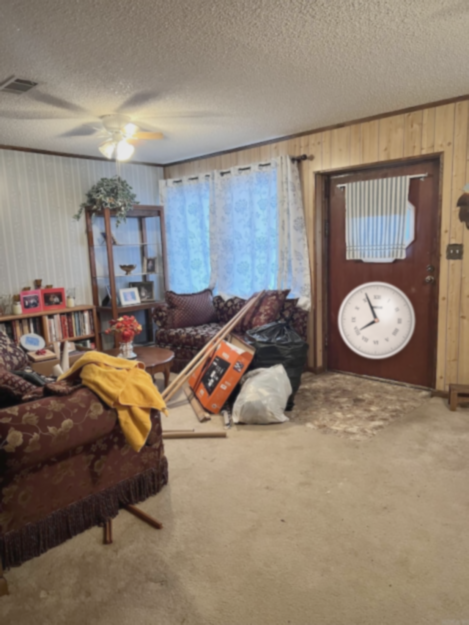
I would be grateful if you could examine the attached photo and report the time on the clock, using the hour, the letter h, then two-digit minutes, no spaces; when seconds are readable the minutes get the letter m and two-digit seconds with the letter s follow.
7h56
